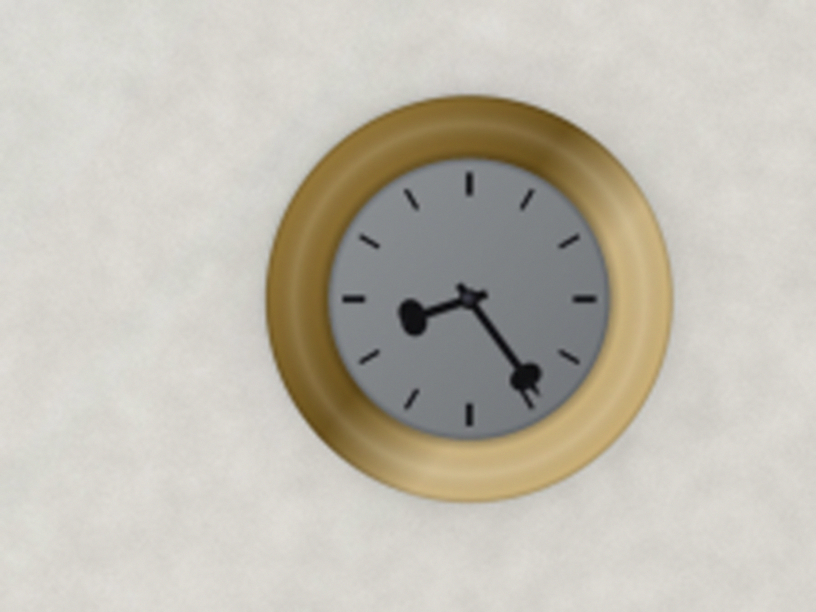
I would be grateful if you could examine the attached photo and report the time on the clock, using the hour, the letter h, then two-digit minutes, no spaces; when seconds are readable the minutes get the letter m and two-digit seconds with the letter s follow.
8h24
